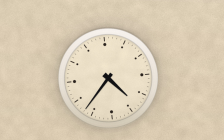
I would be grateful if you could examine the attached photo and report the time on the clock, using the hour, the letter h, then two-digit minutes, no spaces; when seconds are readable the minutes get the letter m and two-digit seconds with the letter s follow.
4h37
